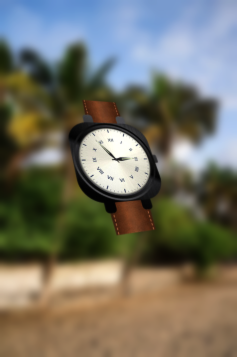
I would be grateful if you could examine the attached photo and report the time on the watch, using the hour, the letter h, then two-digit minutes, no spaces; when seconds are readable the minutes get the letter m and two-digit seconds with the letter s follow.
2h54
